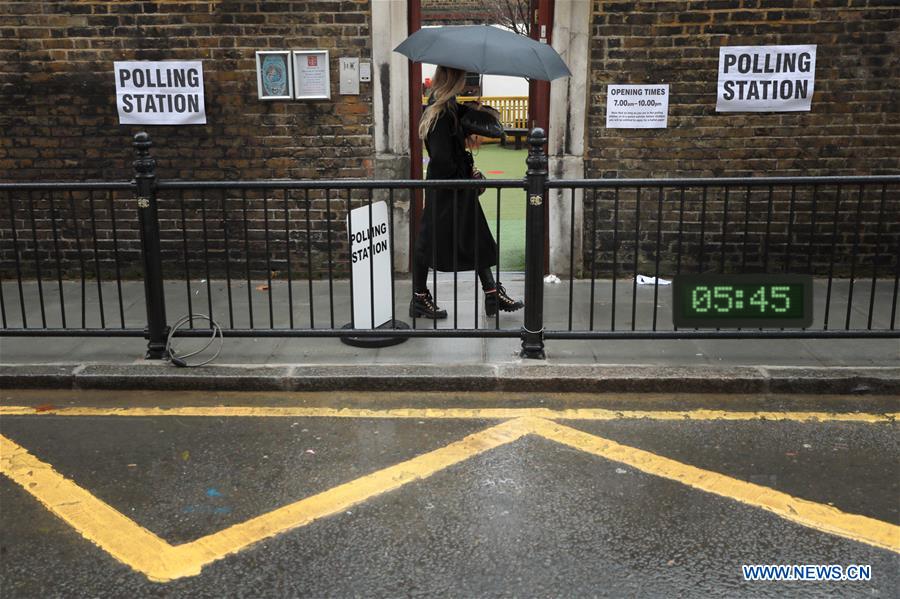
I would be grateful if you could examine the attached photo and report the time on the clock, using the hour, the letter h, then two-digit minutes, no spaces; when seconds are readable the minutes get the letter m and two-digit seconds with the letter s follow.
5h45
